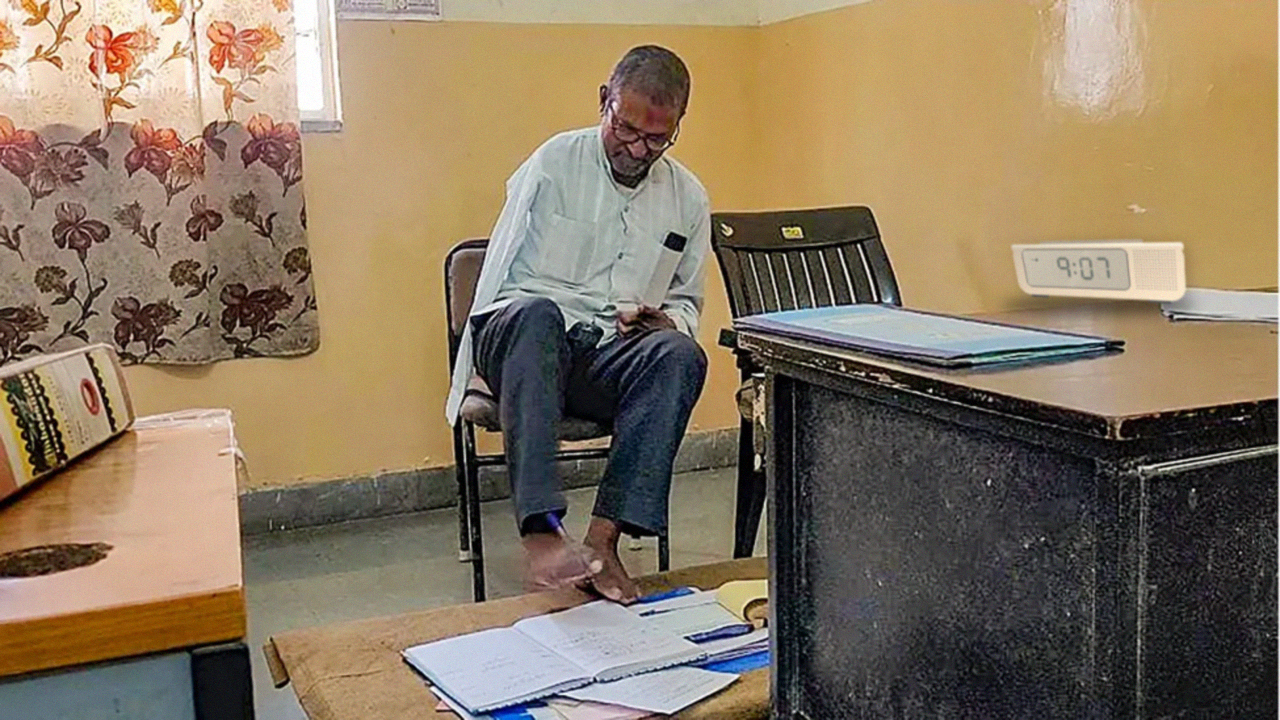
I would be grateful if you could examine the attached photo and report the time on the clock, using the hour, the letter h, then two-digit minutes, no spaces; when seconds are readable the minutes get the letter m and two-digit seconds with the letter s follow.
9h07
